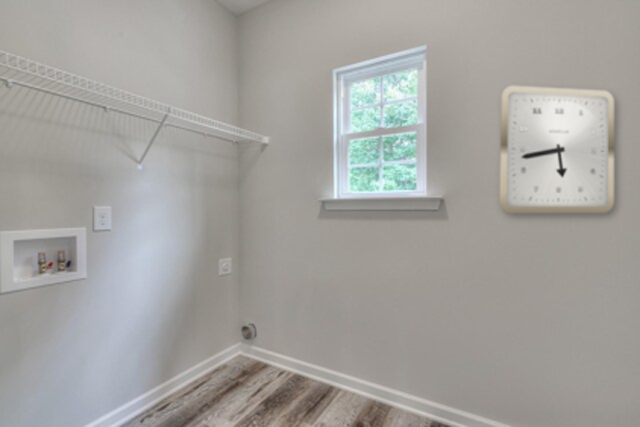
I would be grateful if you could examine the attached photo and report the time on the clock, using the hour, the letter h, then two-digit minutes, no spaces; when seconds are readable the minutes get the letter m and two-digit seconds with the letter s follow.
5h43
